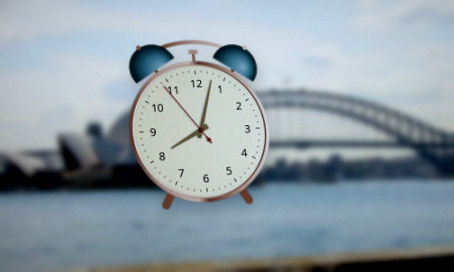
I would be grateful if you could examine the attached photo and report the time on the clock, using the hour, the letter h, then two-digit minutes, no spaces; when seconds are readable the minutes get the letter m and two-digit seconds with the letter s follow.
8h02m54s
